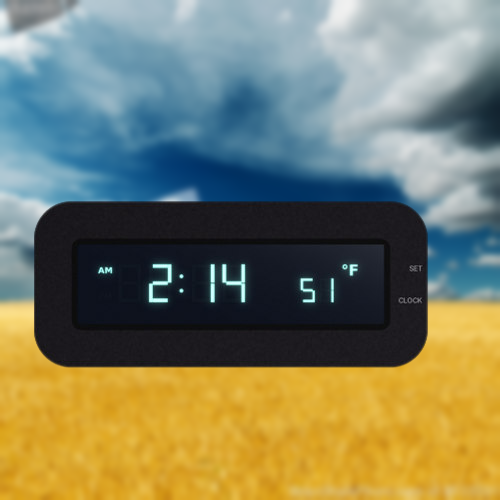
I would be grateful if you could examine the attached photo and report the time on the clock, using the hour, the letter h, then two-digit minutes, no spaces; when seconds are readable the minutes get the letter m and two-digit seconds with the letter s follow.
2h14
